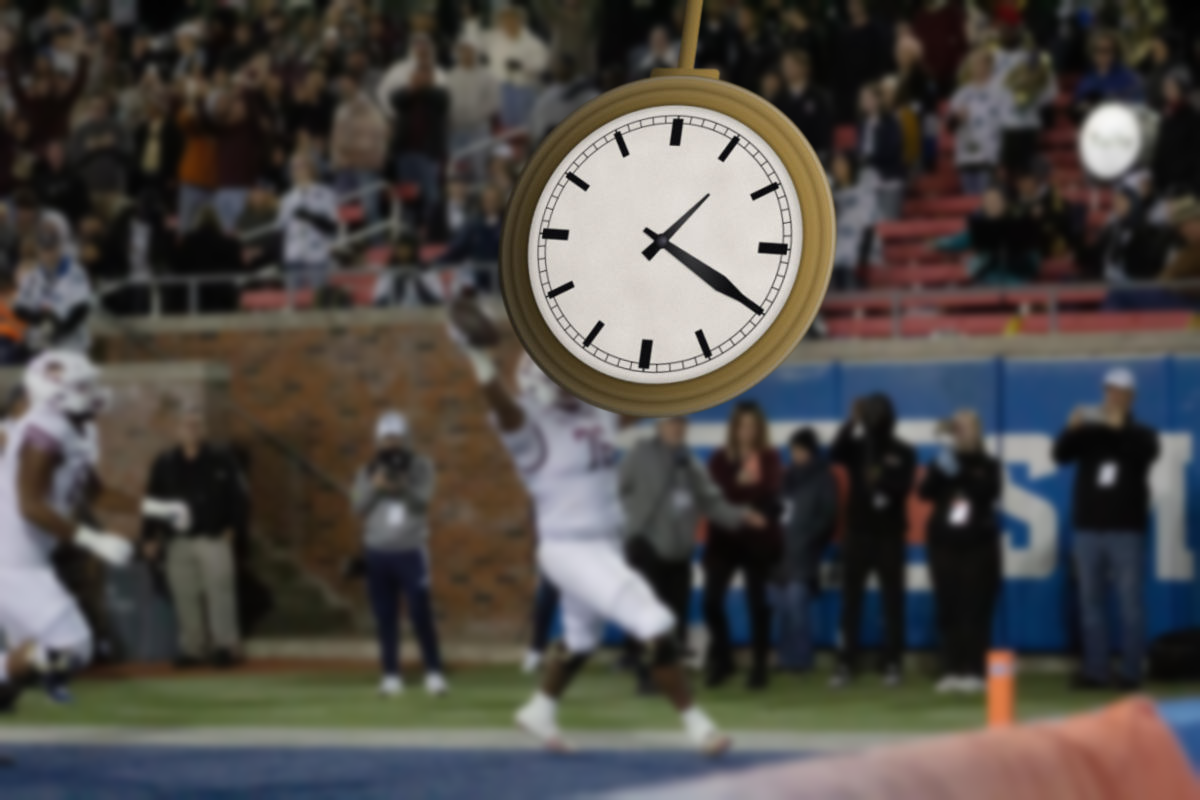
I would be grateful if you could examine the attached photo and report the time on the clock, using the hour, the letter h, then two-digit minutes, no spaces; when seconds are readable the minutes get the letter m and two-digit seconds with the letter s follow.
1h20
